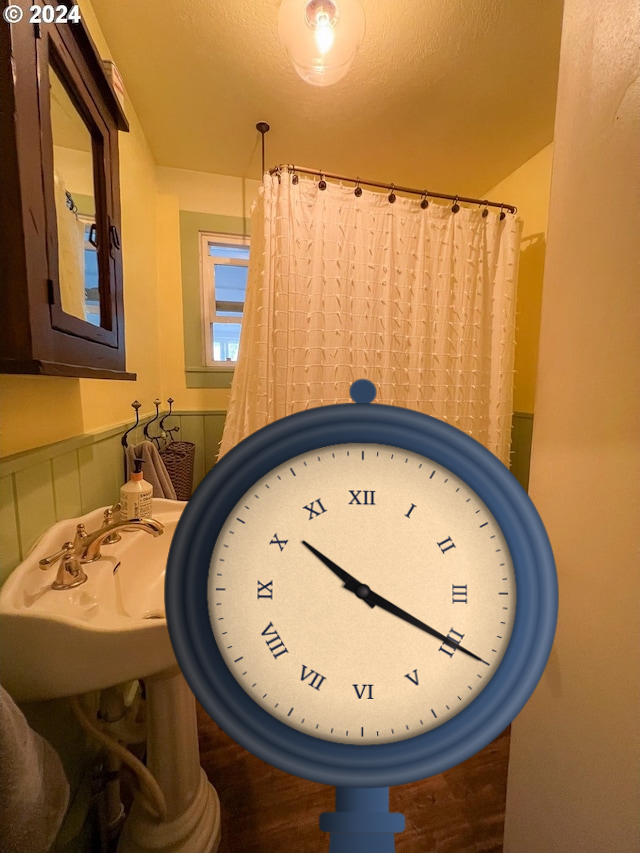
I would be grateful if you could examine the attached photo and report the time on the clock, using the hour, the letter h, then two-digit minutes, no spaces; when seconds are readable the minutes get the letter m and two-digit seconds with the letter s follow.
10h20
